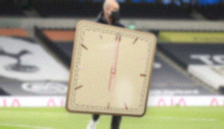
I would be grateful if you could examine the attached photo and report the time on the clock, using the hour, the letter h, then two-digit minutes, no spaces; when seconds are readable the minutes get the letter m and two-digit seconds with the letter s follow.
6h00
